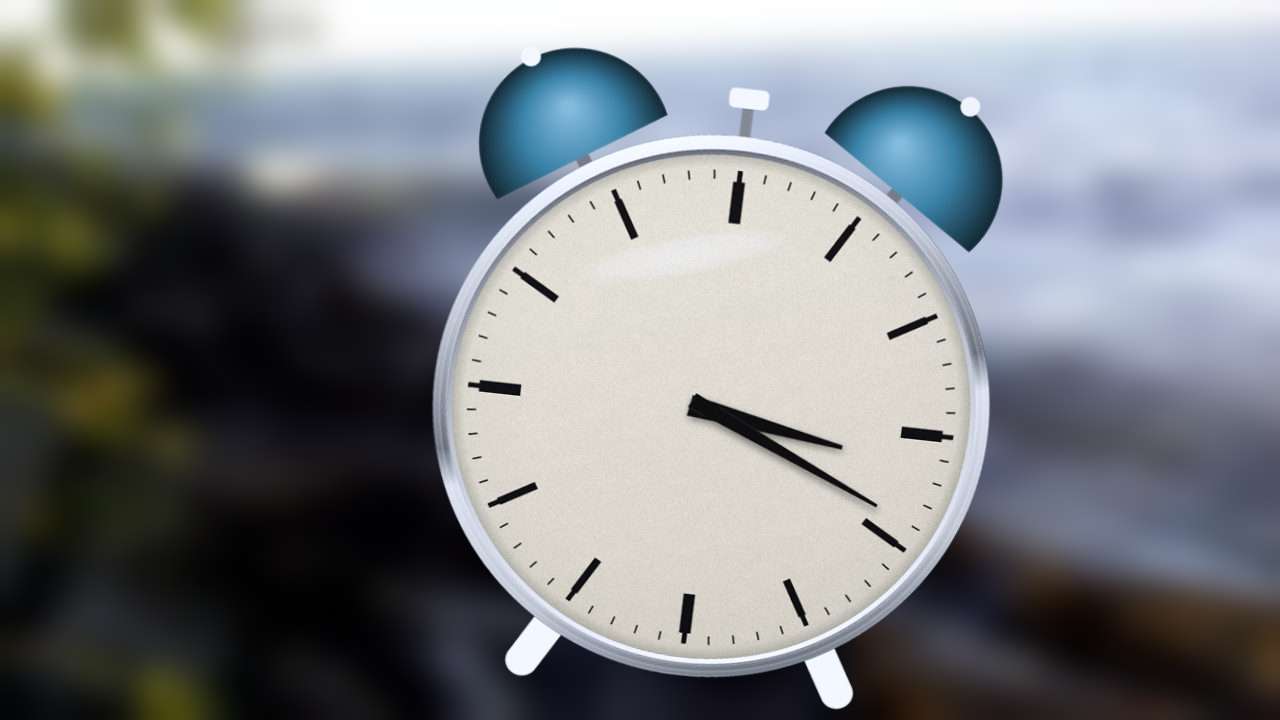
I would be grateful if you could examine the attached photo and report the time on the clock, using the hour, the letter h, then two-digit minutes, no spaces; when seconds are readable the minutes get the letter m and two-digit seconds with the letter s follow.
3h19
